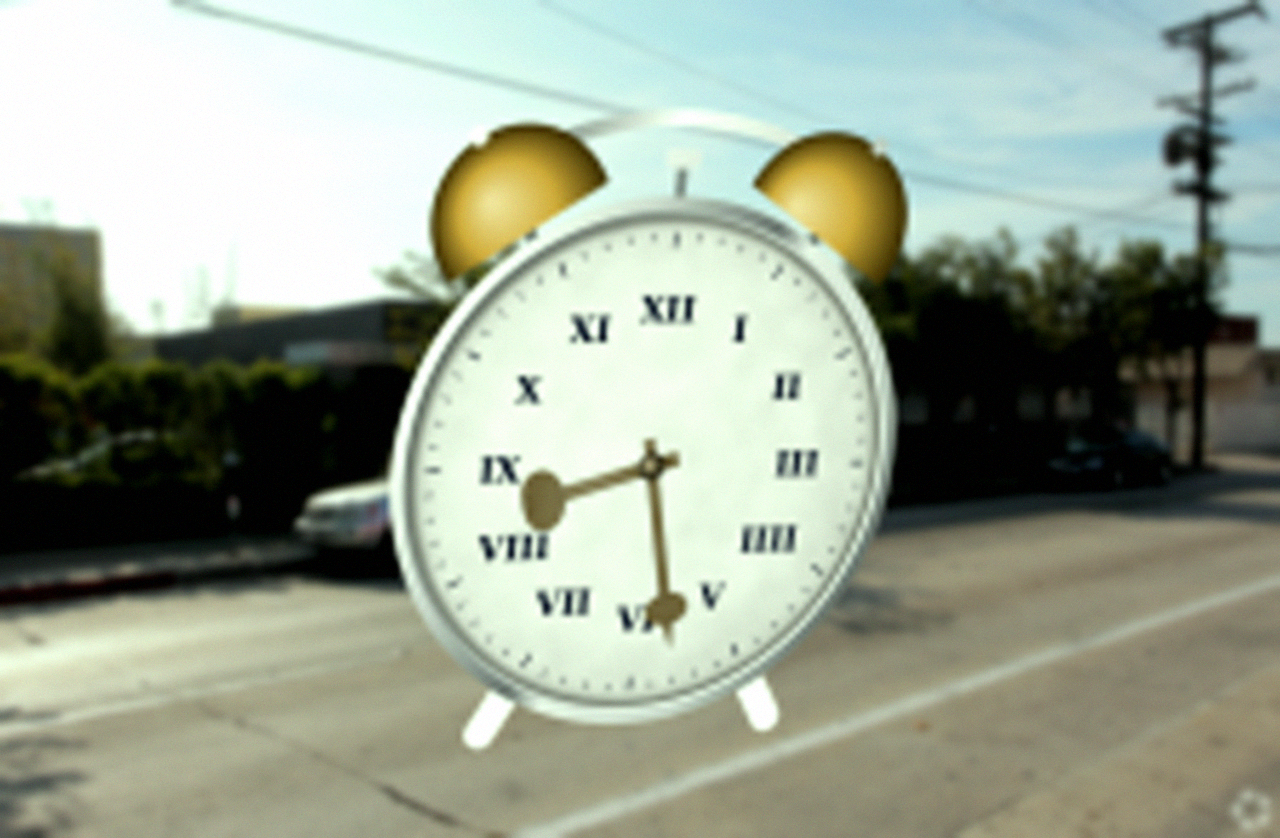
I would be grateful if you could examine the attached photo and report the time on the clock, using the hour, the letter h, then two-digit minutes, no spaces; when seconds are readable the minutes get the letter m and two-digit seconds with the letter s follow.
8h28
